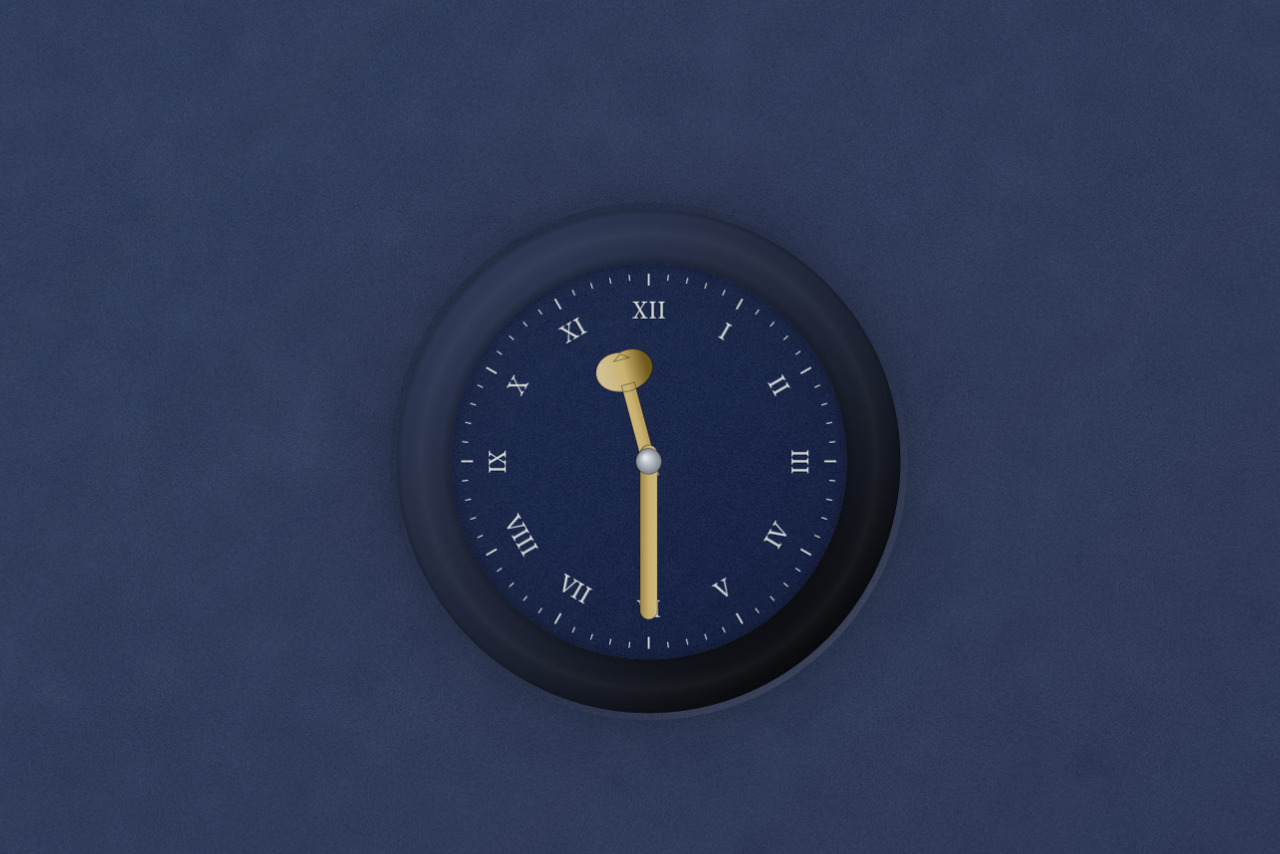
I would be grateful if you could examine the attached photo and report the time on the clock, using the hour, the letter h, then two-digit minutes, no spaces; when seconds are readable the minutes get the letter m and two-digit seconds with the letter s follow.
11h30
